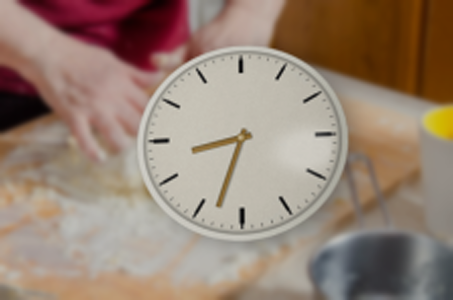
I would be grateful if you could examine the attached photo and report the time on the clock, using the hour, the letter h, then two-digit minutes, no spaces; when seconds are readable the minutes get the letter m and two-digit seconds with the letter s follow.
8h33
